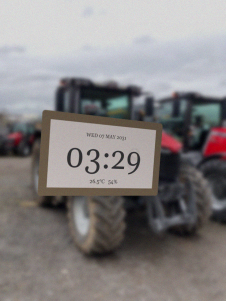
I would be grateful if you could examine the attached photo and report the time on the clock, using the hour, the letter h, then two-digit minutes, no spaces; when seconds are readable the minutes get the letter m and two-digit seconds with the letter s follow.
3h29
